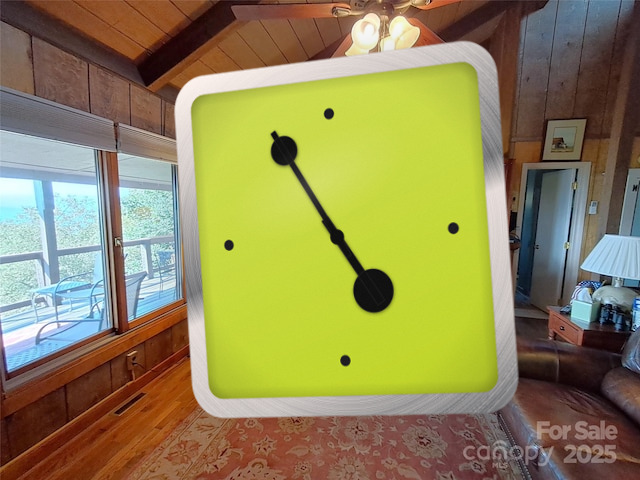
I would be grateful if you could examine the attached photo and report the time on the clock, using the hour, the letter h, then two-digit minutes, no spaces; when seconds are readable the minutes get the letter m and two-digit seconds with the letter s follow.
4h55
